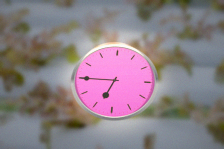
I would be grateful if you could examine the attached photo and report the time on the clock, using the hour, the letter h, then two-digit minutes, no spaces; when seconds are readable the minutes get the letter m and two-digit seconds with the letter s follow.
6h45
